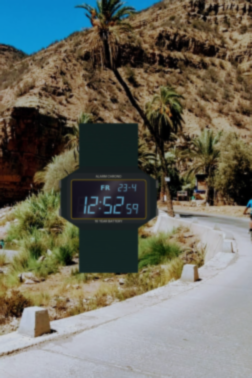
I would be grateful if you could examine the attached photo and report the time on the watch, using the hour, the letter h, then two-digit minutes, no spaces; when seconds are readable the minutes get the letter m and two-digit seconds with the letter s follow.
12h52m59s
